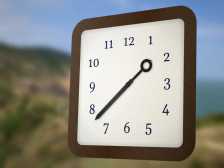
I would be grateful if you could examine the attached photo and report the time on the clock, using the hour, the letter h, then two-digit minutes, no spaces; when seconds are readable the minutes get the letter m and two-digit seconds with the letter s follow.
1h38
